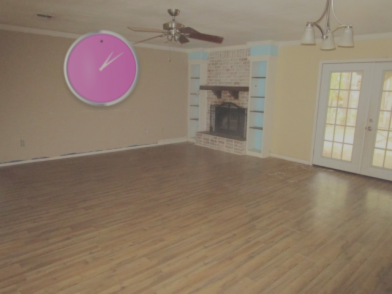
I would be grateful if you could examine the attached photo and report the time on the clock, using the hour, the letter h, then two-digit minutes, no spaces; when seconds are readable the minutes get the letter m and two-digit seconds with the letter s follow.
1h09
